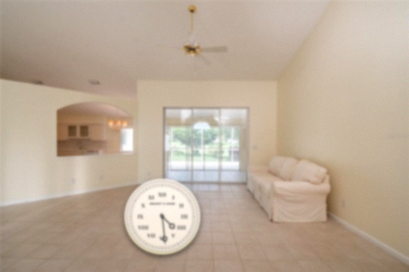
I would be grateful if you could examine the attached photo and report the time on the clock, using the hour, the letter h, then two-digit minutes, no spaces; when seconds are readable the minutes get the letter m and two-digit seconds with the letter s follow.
4h29
